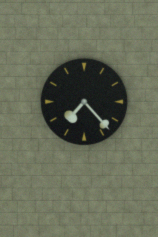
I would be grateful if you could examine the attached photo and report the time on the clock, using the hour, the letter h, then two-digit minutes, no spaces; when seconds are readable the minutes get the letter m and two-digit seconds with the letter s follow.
7h23
